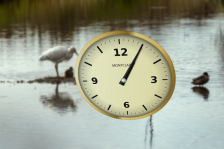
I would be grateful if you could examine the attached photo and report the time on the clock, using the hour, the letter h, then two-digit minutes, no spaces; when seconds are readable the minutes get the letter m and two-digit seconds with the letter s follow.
1h05
